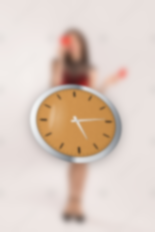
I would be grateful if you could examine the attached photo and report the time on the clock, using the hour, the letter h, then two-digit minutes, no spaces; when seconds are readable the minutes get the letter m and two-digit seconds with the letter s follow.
5h14
